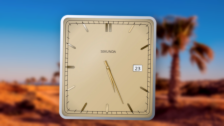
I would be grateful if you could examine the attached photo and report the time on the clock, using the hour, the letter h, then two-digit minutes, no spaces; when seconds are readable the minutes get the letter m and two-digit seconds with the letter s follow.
5h26
